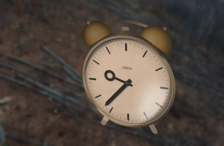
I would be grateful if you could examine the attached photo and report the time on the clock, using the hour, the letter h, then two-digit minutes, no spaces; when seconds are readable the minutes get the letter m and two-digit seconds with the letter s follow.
9h37
